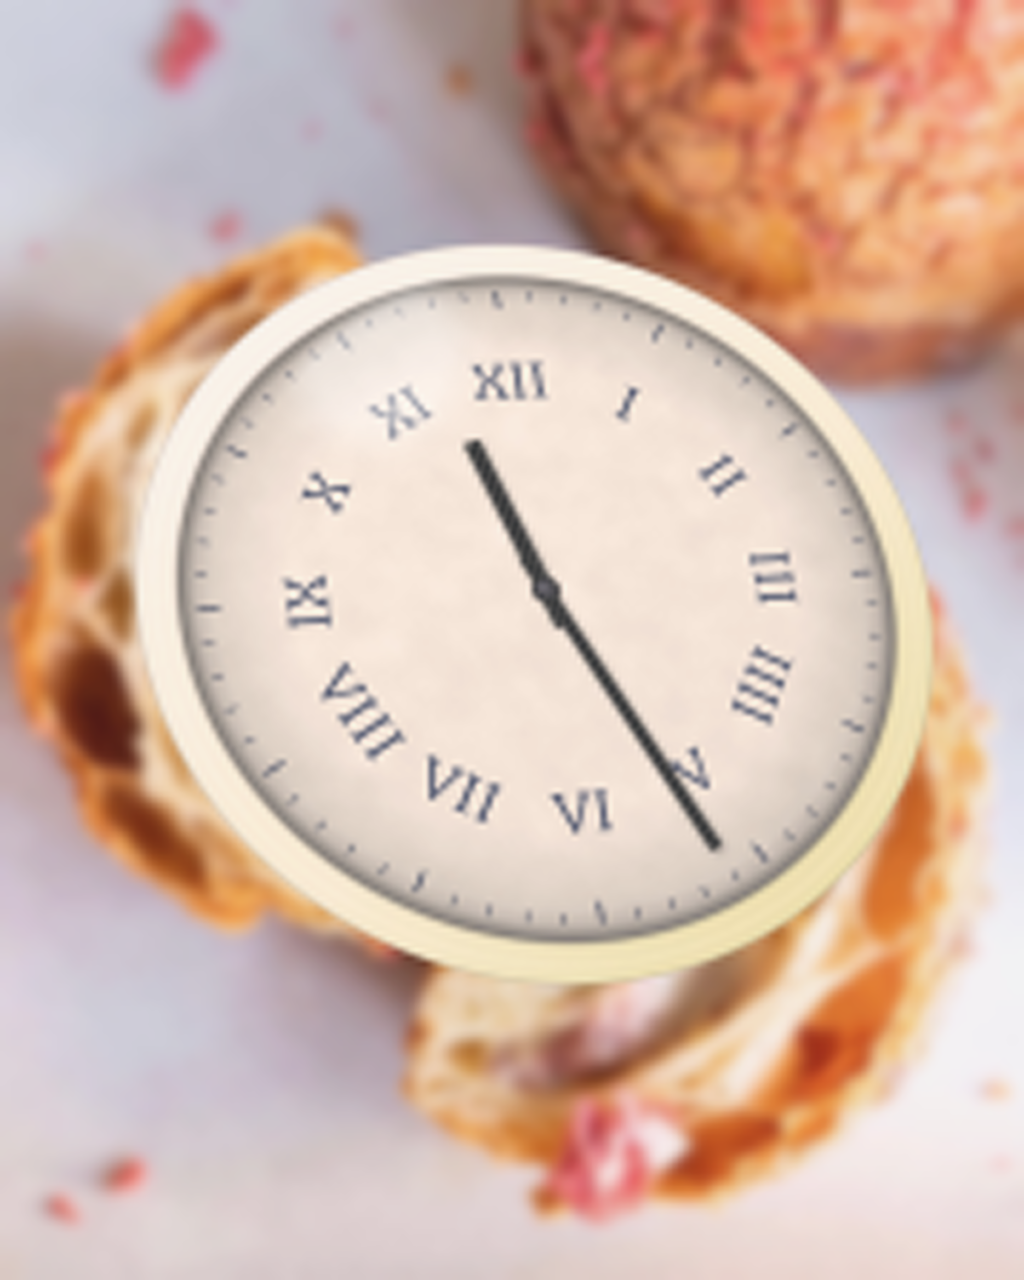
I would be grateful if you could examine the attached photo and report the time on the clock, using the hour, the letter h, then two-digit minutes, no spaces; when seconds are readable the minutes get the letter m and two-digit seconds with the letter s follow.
11h26
